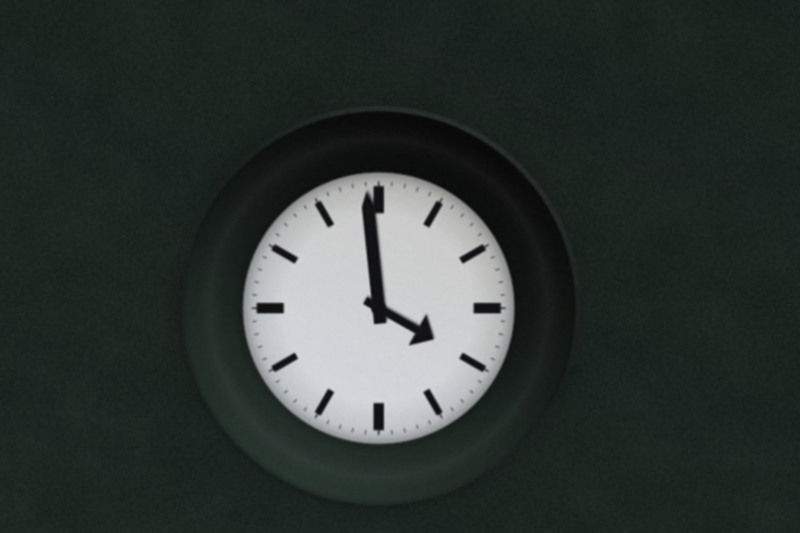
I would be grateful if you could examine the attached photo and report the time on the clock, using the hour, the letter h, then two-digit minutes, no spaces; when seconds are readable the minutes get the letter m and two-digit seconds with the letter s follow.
3h59
